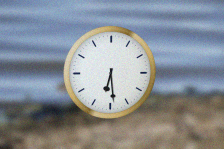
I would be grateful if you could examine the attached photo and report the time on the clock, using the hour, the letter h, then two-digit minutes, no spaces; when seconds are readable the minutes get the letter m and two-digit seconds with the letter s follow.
6h29
